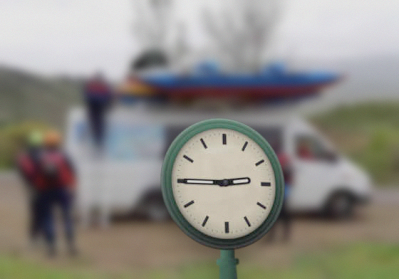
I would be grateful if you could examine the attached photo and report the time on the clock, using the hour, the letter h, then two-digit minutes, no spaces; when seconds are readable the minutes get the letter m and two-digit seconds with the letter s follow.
2h45
